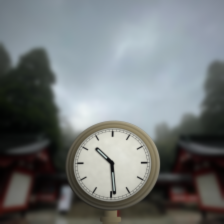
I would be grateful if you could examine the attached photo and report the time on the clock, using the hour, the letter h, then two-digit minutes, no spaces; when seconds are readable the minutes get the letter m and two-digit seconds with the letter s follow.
10h29
